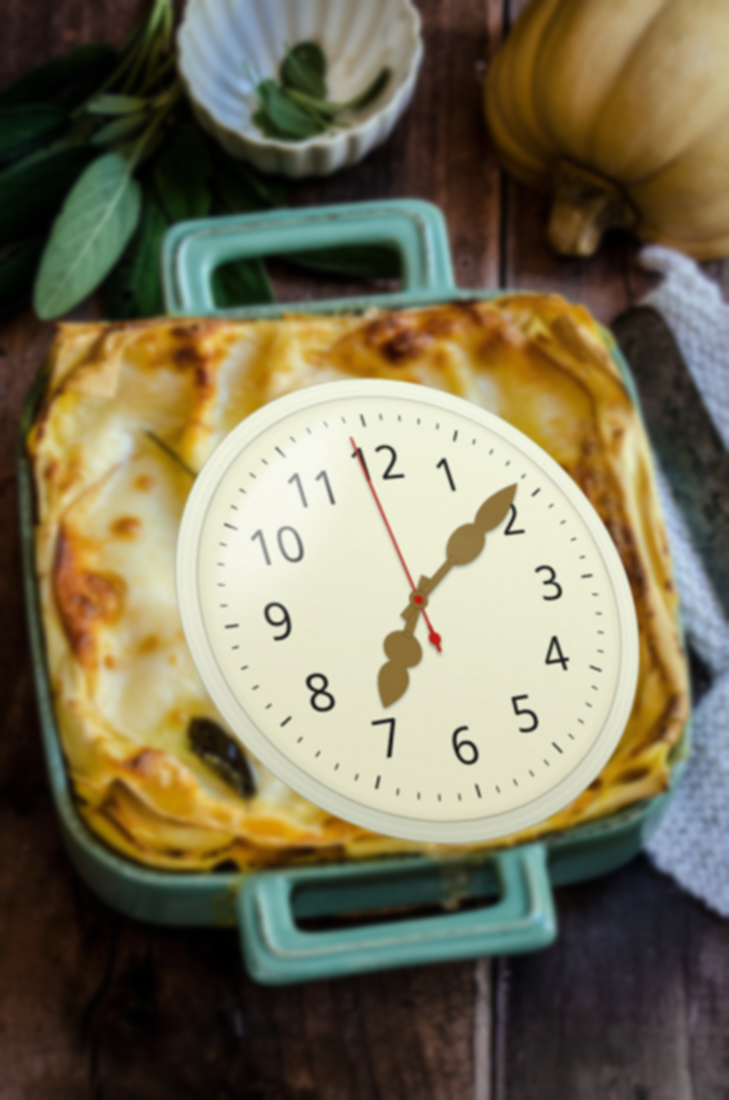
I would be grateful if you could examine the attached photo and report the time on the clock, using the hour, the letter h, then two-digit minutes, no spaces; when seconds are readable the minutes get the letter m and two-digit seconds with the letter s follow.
7h08m59s
